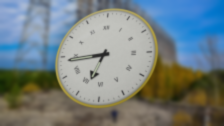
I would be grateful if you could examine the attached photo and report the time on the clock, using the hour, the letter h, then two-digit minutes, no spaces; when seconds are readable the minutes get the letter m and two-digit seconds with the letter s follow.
6h44
